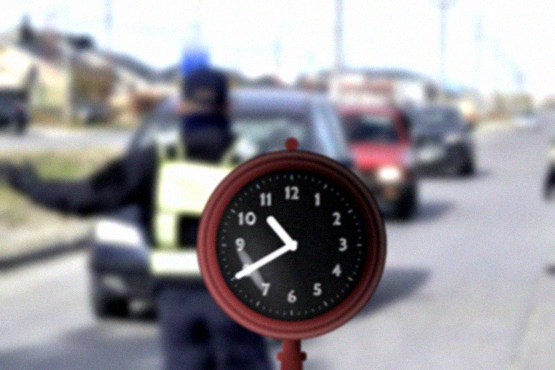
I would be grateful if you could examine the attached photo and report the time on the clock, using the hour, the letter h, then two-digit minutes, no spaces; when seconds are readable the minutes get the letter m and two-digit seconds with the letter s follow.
10h40
